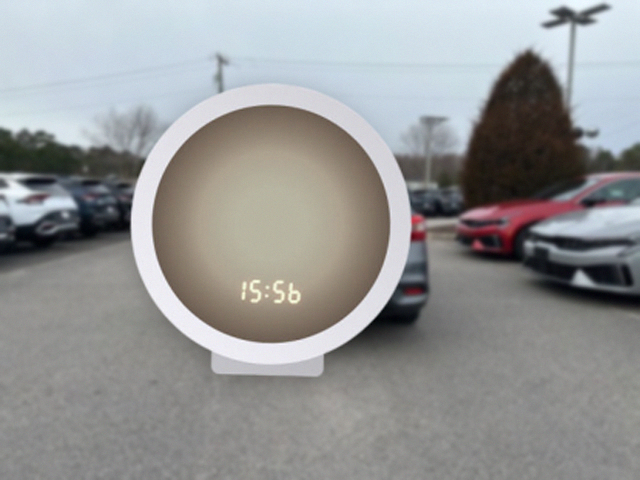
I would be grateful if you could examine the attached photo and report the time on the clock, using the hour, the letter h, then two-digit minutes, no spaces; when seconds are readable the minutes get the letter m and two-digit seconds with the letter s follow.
15h56
